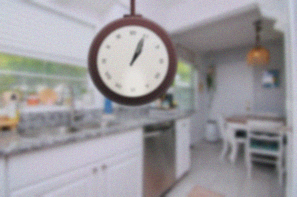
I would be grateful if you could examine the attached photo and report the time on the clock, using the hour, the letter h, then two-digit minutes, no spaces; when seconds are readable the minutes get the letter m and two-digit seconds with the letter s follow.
1h04
